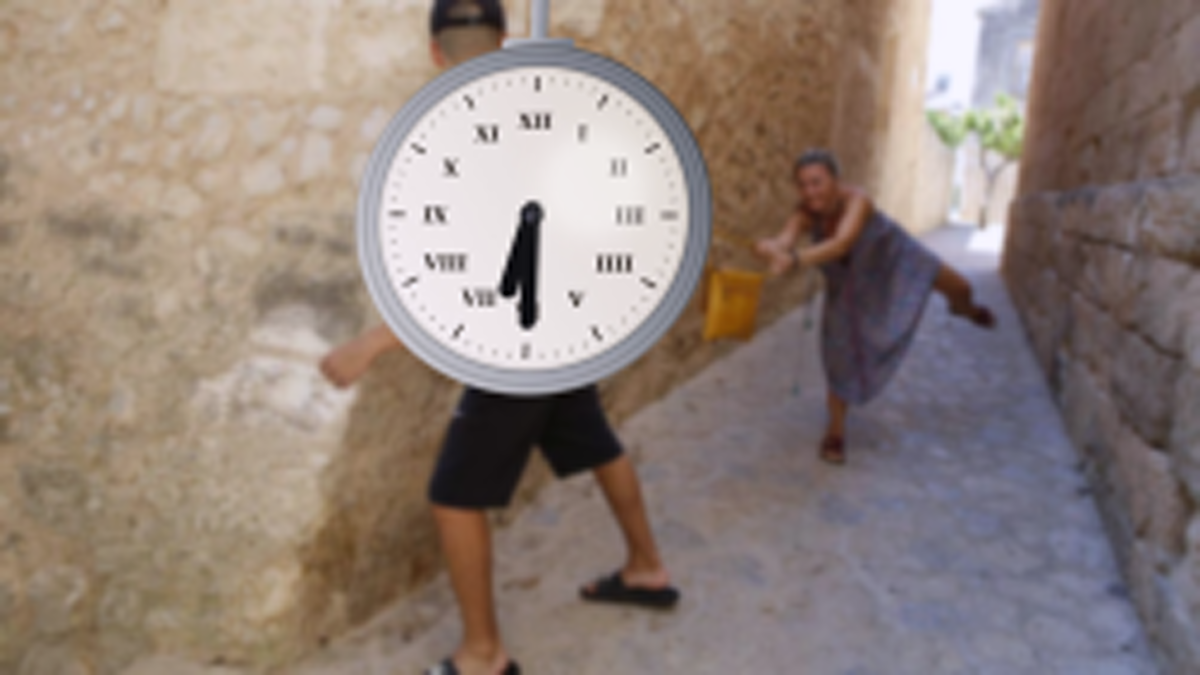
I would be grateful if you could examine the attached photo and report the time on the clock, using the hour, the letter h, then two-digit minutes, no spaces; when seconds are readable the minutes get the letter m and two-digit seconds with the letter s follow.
6h30
